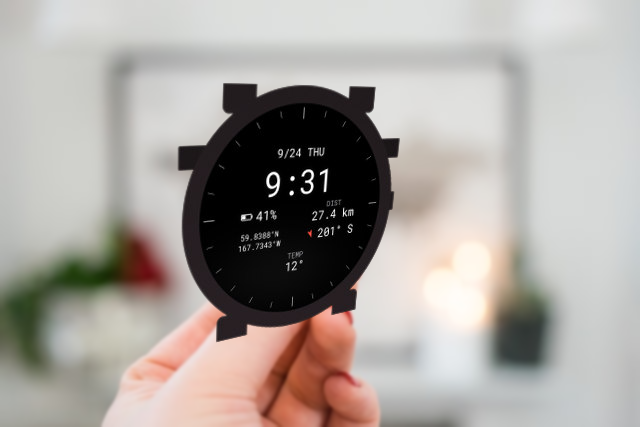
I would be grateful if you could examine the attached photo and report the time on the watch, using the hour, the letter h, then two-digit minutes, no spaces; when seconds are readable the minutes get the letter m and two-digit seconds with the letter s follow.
9h31
